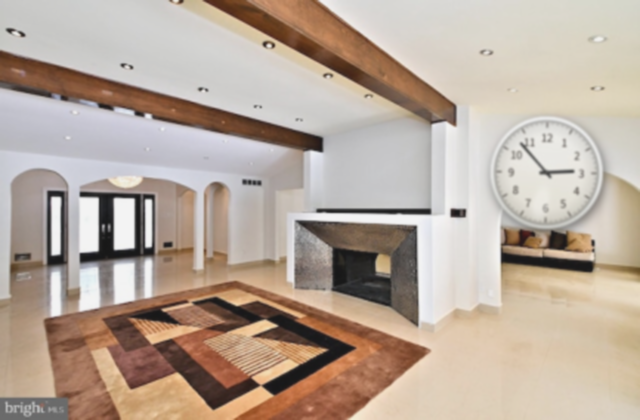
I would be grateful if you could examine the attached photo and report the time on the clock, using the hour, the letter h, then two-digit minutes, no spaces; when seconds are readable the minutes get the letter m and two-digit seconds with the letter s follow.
2h53
